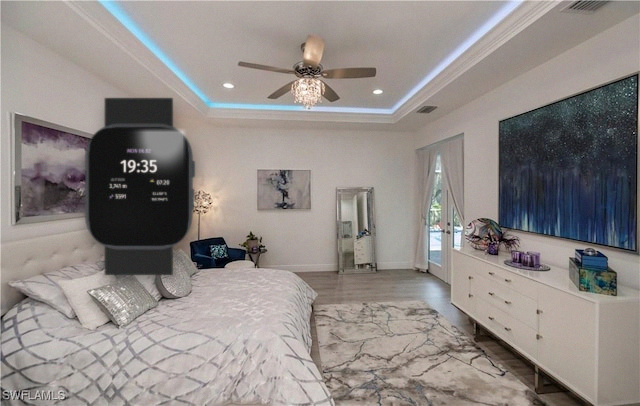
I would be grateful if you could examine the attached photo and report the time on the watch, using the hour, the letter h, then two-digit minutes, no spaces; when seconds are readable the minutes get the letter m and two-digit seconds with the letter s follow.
19h35
